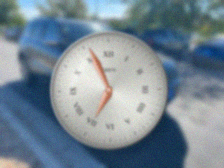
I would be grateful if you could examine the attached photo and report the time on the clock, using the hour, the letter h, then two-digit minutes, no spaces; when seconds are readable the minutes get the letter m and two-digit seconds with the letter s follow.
6h56
